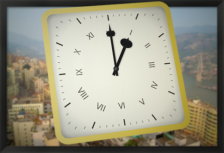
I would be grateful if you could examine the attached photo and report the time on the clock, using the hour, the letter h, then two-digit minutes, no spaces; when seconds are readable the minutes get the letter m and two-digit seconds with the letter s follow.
1h00
